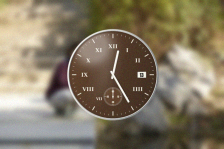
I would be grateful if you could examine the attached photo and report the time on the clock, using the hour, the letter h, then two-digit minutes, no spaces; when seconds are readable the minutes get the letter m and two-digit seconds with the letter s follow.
12h25
